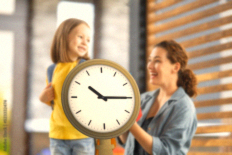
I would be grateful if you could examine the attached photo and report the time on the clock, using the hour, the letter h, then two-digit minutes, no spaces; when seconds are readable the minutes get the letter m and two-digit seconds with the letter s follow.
10h15
